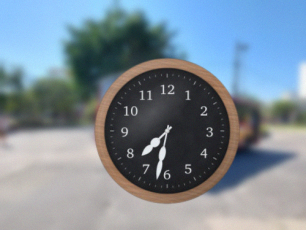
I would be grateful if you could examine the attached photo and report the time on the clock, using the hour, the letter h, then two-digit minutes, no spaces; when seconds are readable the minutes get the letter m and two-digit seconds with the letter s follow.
7h32
